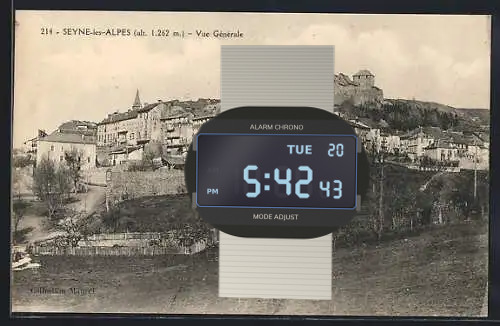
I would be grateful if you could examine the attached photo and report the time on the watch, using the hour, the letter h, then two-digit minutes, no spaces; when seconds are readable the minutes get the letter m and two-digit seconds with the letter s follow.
5h42m43s
